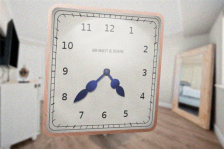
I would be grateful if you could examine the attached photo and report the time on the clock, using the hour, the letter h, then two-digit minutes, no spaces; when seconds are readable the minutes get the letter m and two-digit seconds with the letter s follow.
4h38
